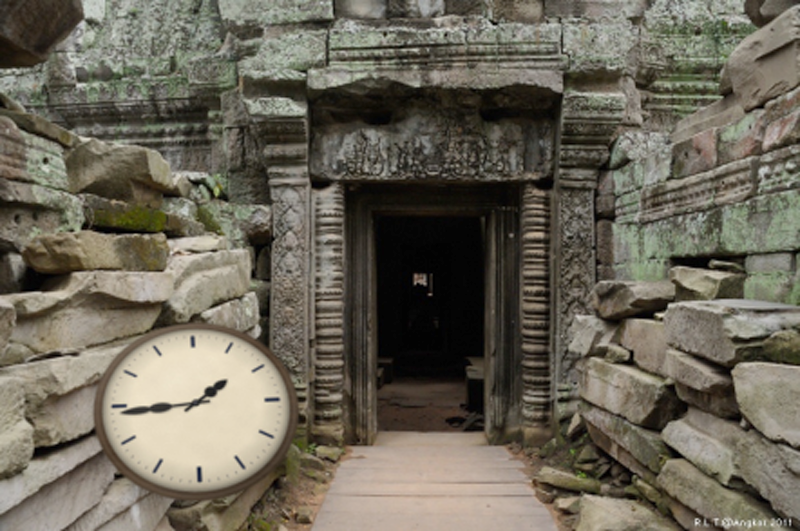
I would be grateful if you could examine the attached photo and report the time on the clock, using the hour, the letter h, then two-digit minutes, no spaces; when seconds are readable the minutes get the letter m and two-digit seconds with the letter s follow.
1h44
